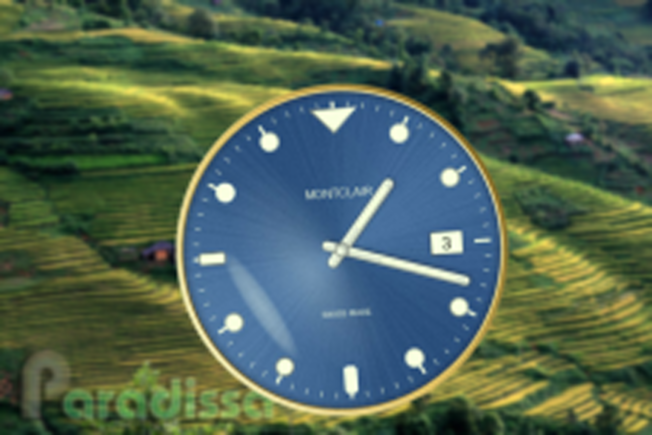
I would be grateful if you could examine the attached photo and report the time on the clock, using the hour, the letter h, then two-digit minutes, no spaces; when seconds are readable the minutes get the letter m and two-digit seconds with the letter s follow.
1h18
